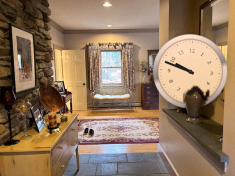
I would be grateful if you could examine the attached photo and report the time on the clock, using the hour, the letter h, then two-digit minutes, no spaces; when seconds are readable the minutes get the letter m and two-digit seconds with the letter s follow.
9h48
